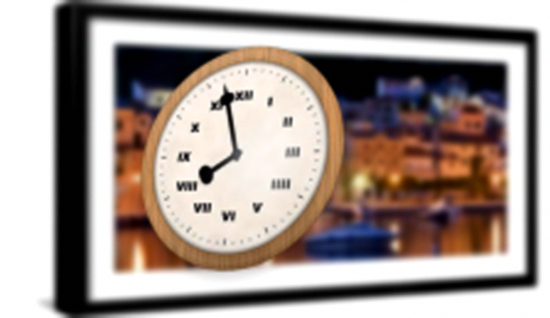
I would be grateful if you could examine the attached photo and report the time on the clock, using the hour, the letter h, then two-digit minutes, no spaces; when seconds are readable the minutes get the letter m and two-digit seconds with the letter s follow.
7h57
